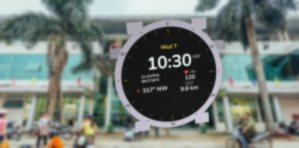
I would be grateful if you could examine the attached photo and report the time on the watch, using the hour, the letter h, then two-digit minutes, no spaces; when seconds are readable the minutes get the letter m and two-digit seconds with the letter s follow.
10h30
